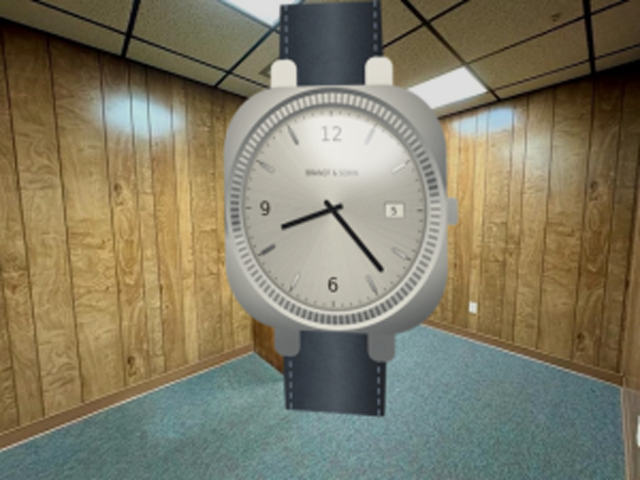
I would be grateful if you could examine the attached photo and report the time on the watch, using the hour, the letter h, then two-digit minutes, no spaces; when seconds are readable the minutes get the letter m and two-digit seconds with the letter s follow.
8h23
